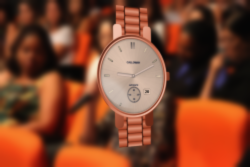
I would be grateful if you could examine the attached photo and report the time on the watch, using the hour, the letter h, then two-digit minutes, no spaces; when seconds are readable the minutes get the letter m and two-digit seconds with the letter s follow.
9h11
